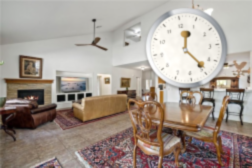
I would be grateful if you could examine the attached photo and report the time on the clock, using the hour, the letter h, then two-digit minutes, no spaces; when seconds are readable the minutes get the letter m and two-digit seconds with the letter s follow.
12h24
